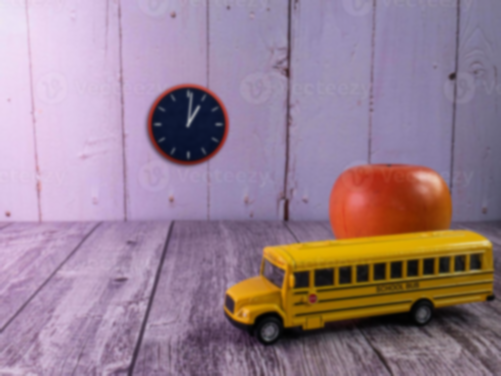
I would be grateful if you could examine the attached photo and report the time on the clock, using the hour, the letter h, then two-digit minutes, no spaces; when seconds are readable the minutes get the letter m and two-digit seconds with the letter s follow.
1h01
